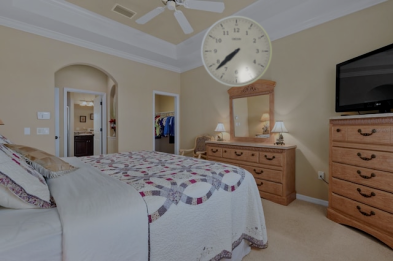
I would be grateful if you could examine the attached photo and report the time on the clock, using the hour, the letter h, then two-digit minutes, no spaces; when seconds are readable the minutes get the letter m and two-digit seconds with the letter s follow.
7h38
